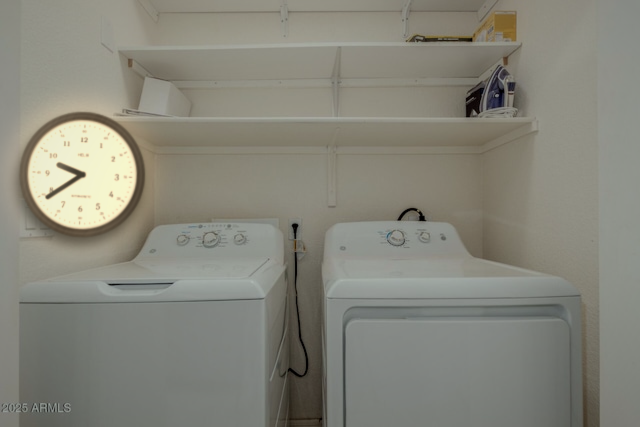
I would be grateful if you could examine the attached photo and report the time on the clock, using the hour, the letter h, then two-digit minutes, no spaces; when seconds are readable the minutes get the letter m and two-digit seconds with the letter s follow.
9h39
